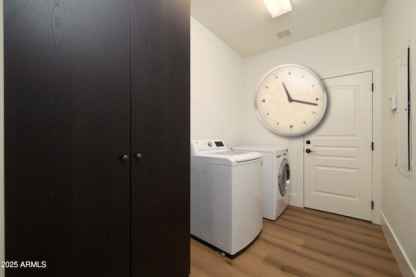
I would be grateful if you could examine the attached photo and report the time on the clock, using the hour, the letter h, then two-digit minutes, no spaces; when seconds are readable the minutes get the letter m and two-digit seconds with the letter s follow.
11h17
